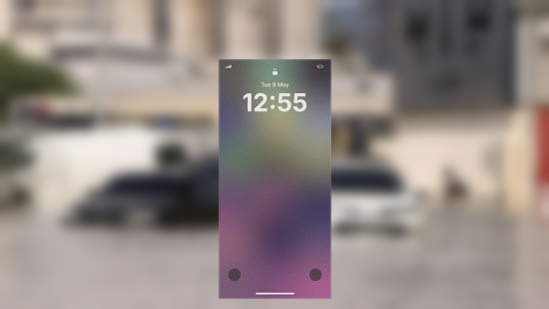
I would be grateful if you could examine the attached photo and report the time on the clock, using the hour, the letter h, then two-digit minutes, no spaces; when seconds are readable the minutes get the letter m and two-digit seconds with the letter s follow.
12h55
